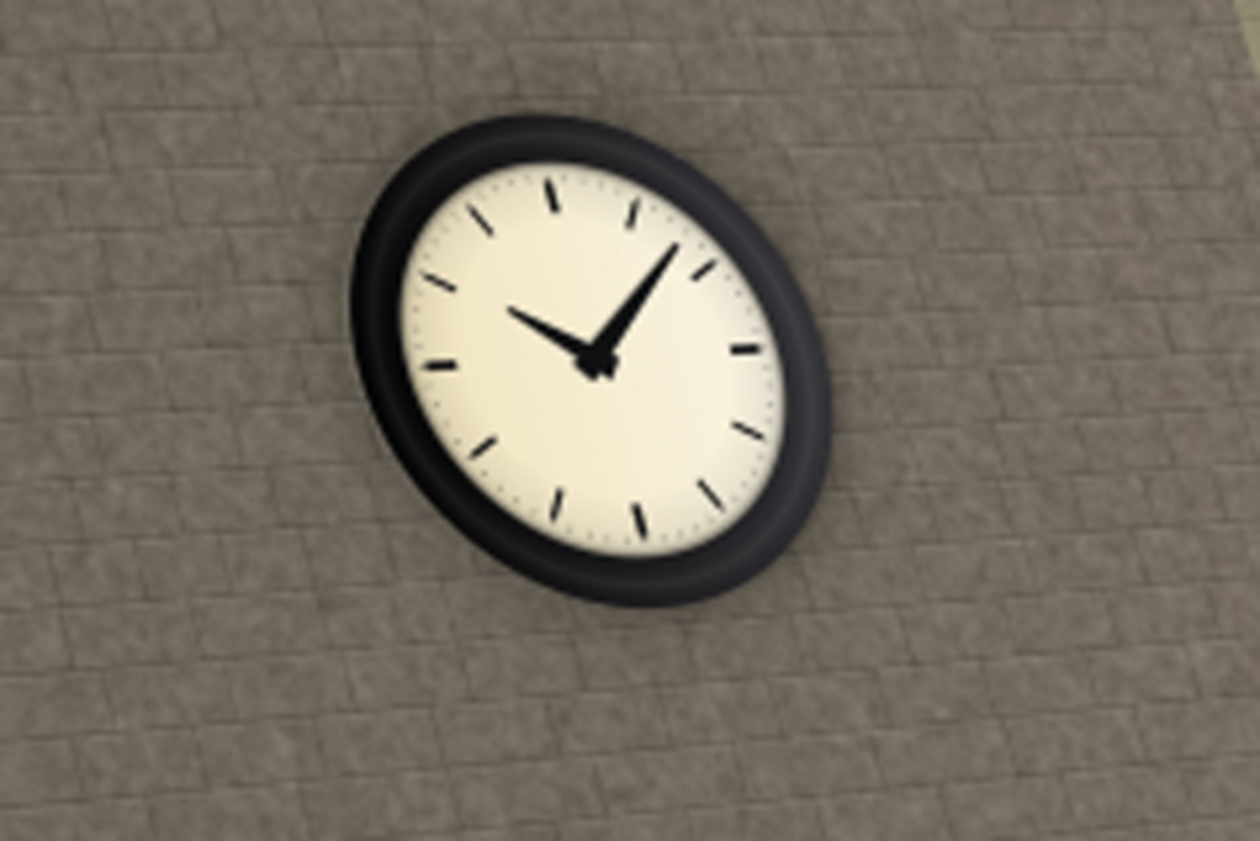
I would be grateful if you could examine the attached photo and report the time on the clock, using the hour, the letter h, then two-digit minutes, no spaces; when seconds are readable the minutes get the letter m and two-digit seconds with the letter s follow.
10h08
